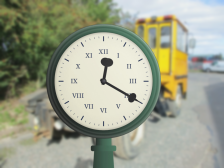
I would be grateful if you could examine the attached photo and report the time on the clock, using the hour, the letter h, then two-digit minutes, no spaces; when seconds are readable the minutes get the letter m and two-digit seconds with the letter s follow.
12h20
